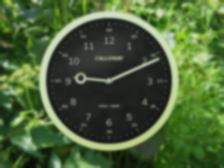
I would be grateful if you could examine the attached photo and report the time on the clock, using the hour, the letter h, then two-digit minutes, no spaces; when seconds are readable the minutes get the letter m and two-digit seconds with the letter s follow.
9h11
